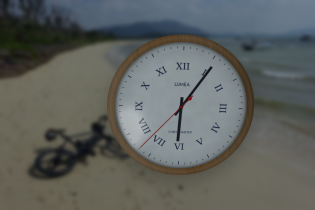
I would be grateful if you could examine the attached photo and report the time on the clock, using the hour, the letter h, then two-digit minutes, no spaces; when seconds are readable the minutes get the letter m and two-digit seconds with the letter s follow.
6h05m37s
